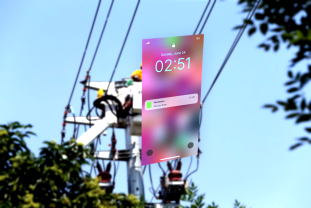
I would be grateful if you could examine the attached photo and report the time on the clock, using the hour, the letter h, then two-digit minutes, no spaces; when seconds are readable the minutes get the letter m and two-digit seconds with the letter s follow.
2h51
